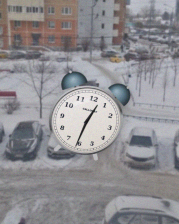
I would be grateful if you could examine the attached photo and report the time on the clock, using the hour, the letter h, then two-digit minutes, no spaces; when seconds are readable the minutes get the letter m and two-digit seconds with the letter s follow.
12h31
